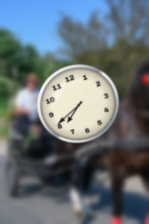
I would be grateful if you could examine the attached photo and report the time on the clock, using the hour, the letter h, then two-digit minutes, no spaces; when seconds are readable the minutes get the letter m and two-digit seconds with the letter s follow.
7h41
